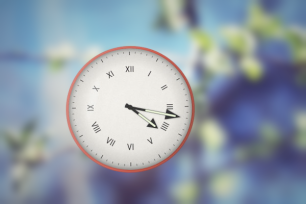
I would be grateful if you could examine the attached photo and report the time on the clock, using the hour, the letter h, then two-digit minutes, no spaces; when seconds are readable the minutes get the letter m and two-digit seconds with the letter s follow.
4h17
